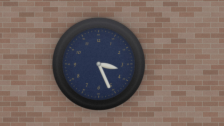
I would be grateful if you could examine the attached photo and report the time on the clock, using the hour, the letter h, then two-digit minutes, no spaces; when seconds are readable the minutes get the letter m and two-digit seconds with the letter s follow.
3h26
